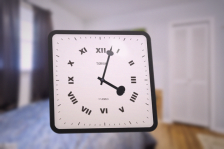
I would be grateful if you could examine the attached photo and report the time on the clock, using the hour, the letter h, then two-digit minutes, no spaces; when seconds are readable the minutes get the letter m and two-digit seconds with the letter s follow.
4h03
